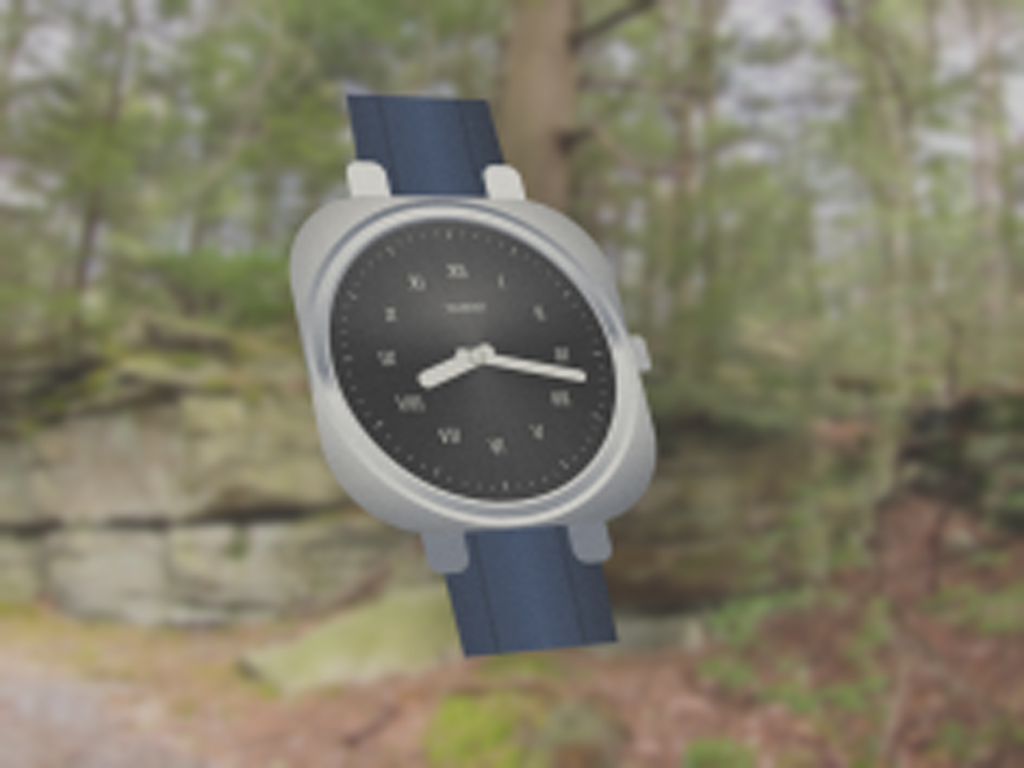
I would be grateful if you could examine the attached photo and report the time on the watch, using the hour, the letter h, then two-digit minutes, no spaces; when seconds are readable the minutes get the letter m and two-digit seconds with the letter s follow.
8h17
